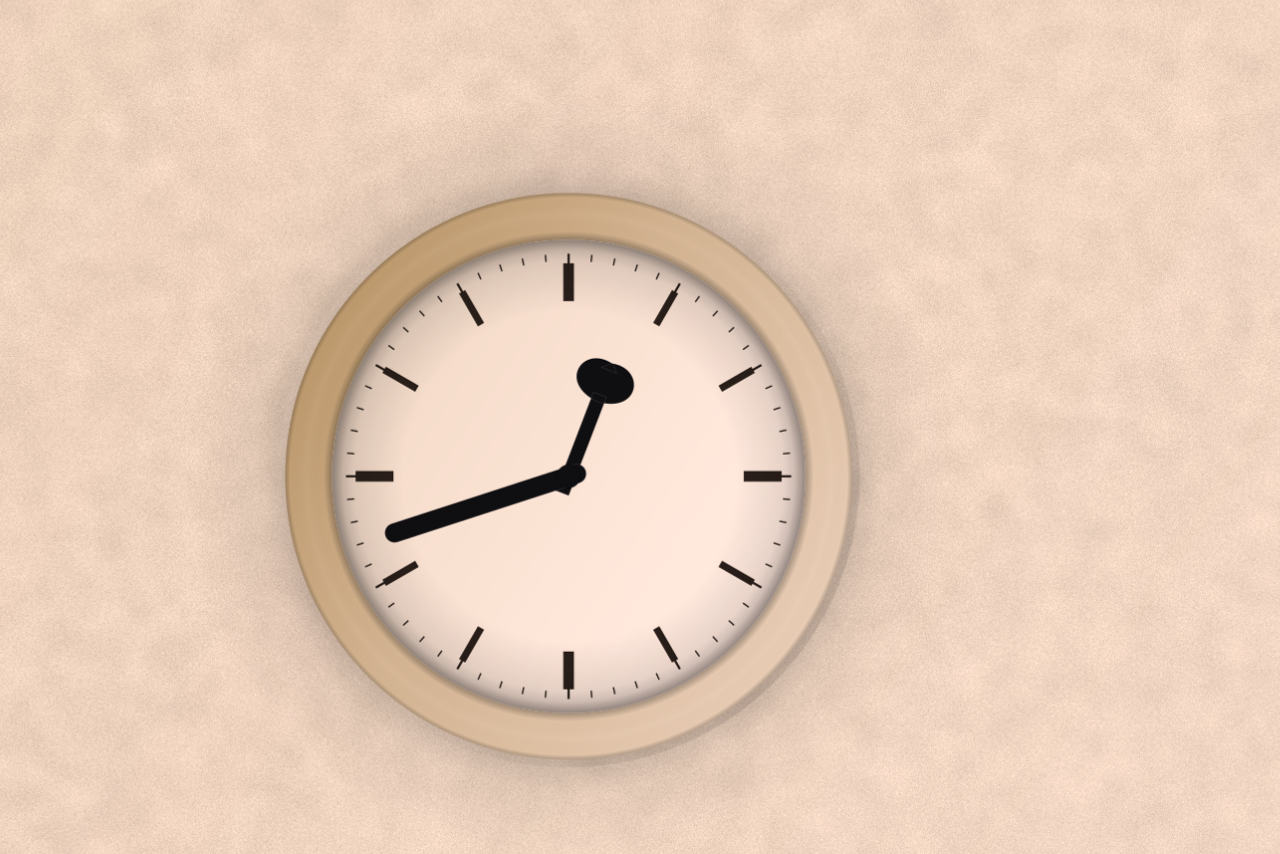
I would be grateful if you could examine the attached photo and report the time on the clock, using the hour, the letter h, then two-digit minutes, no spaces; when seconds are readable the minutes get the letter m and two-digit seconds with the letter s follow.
12h42
